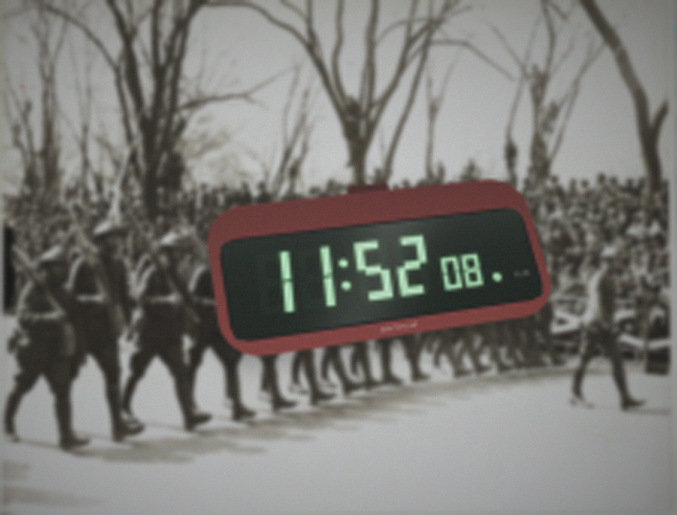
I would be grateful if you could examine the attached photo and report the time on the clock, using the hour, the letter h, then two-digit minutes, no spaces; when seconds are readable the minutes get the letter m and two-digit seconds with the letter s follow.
11h52m08s
